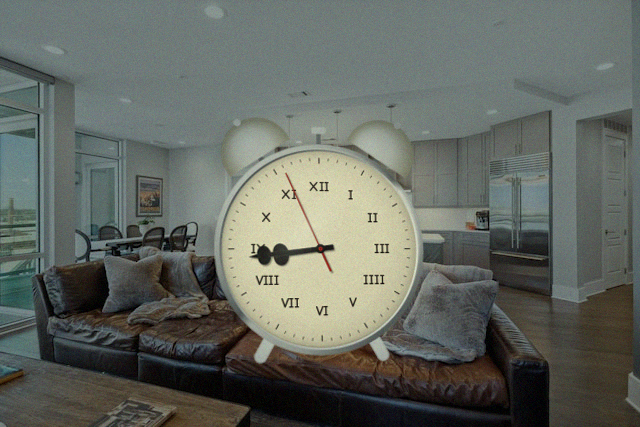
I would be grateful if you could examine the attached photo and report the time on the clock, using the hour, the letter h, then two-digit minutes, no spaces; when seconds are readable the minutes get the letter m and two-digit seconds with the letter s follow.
8h43m56s
